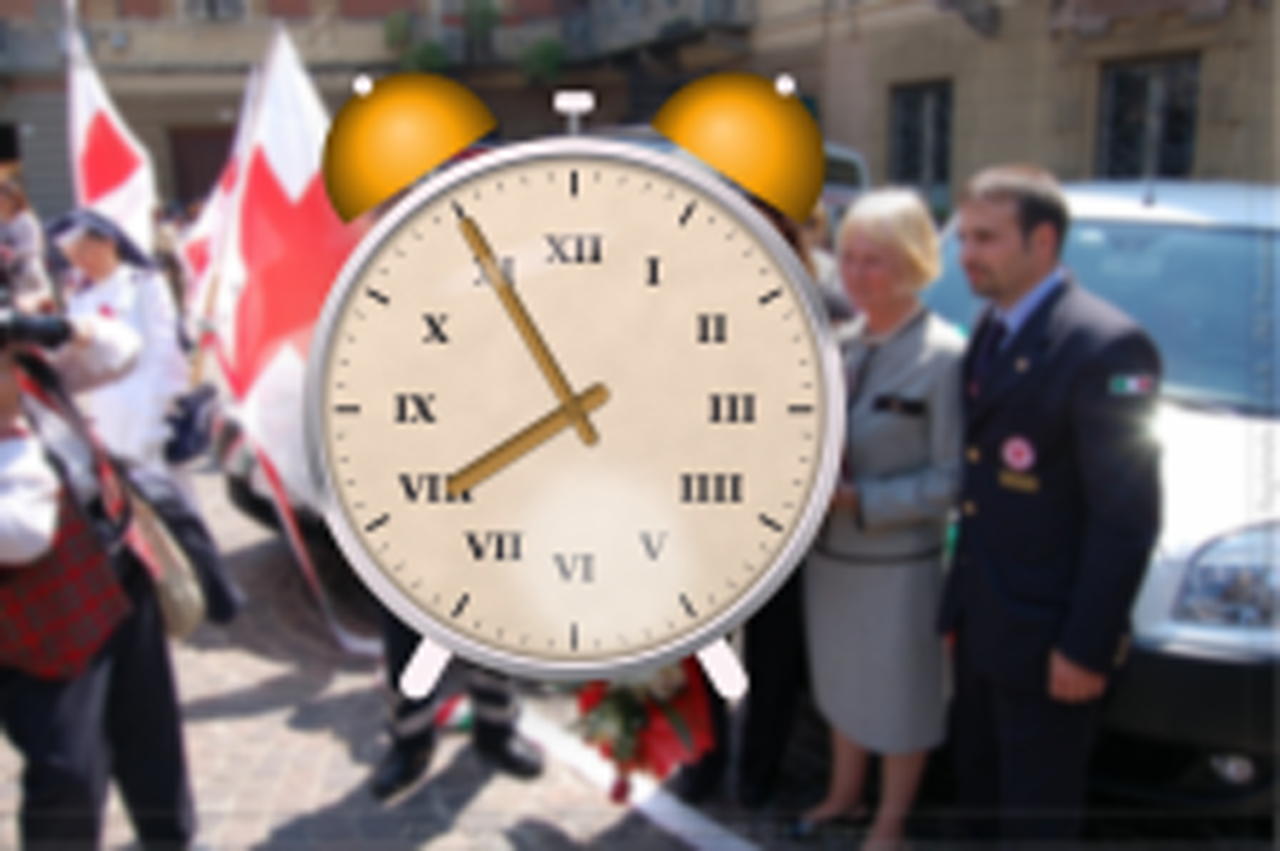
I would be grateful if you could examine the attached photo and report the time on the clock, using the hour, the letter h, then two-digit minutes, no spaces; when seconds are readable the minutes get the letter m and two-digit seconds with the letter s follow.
7h55
